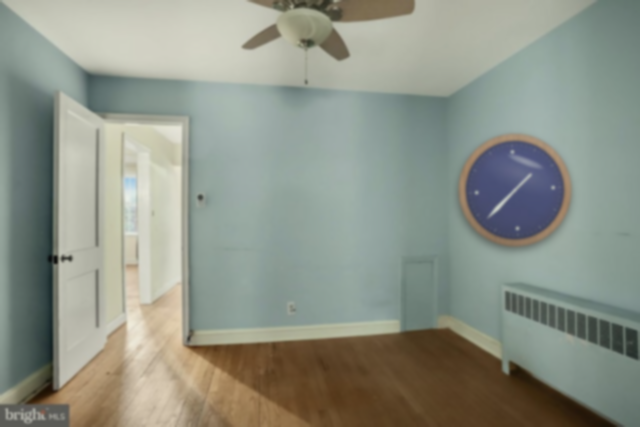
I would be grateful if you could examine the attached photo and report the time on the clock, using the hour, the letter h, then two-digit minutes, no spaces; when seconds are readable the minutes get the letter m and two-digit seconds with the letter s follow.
1h38
